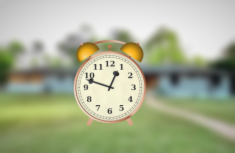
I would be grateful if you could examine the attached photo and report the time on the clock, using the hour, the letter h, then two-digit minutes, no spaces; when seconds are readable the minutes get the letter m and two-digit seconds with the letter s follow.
12h48
